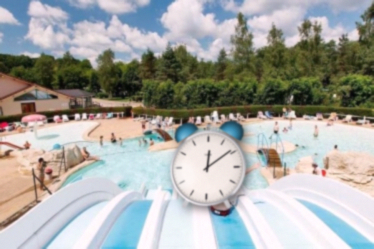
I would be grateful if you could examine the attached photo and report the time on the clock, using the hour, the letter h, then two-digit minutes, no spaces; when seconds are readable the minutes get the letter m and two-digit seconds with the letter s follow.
12h09
